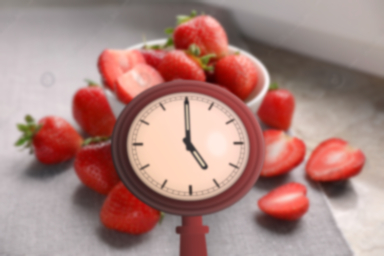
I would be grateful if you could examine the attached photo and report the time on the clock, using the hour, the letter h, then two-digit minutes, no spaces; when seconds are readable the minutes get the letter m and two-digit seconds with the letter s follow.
5h00
